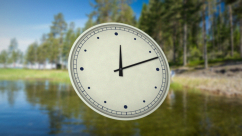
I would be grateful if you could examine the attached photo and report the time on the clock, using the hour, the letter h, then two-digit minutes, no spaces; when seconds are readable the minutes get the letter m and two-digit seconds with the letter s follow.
12h12
